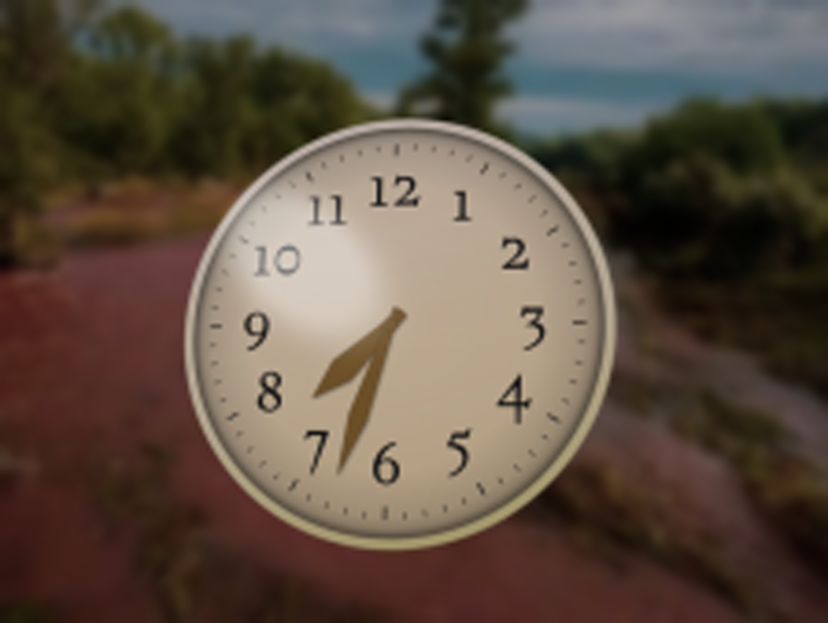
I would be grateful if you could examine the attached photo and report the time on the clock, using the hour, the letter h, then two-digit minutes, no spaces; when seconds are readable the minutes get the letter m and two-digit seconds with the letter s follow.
7h33
